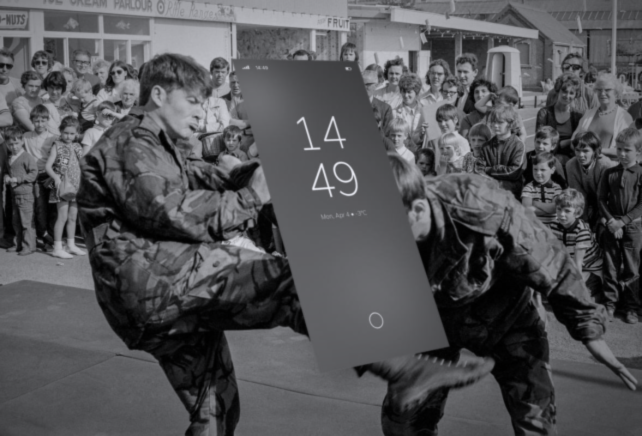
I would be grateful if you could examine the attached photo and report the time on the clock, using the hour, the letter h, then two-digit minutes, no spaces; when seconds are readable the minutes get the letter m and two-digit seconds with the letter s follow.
14h49
